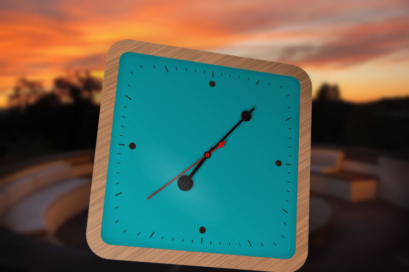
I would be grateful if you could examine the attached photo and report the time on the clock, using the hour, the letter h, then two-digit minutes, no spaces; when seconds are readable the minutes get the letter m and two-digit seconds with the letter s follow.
7h06m38s
